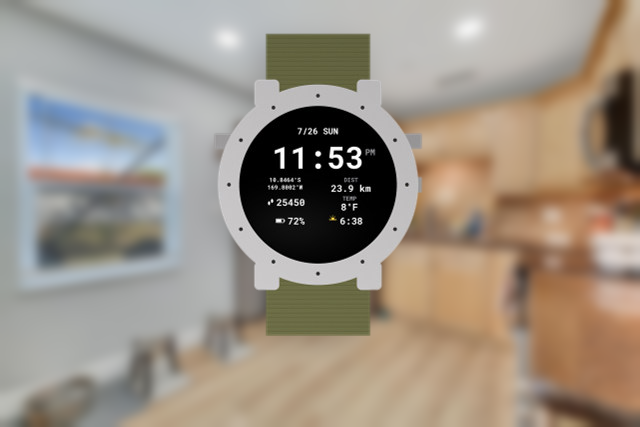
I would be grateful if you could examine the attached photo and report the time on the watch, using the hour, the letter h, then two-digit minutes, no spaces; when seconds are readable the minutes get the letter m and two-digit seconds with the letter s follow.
11h53
